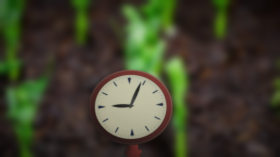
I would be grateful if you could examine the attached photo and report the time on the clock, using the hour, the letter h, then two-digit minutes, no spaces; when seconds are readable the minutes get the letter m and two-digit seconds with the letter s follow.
9h04
